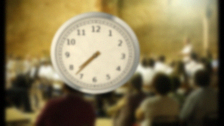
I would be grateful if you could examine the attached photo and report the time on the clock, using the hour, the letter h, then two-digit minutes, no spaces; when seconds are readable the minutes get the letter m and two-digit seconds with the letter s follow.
7h37
